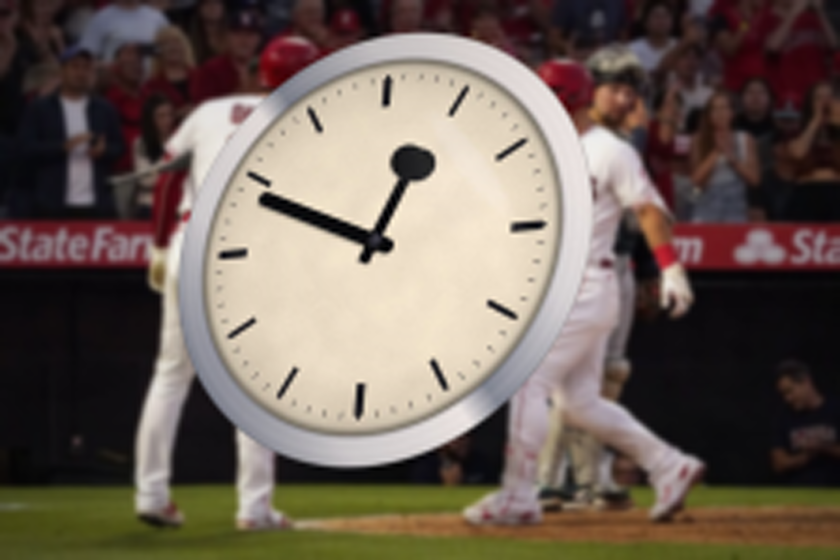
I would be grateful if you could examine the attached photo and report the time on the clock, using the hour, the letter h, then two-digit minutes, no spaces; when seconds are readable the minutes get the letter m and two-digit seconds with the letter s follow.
12h49
